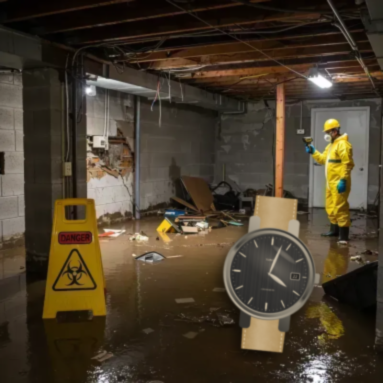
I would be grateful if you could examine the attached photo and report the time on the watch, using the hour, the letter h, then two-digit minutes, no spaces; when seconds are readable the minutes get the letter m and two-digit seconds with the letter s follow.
4h03
